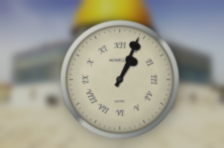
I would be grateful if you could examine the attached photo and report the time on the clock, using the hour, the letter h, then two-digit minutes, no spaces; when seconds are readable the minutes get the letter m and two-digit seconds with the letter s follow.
1h04
